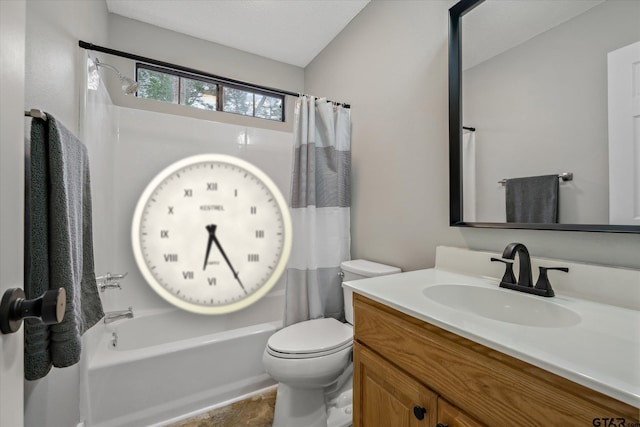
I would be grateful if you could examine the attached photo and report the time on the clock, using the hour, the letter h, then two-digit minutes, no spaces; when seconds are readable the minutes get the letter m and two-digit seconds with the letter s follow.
6h25
